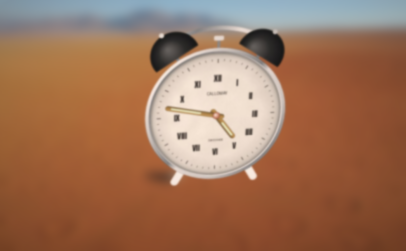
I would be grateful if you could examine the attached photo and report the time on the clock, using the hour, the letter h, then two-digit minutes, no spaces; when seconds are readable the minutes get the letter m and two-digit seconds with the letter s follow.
4h47
